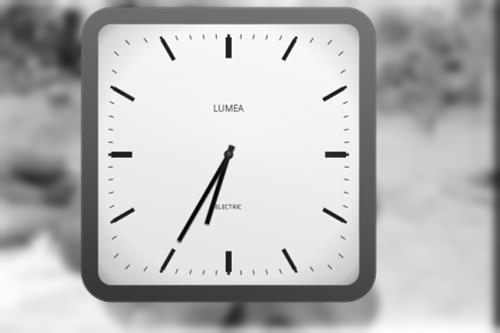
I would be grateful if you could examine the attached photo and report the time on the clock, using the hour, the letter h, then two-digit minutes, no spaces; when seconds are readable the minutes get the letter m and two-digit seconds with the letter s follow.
6h35
